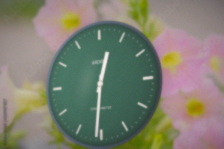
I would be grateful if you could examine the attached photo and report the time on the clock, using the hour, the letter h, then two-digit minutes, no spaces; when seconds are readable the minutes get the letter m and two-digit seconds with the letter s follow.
12h31
